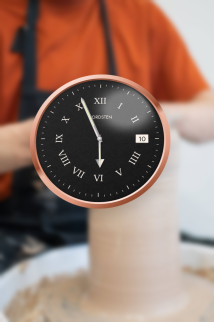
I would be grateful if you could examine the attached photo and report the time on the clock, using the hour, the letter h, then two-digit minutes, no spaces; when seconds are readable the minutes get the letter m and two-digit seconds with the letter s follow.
5h56
